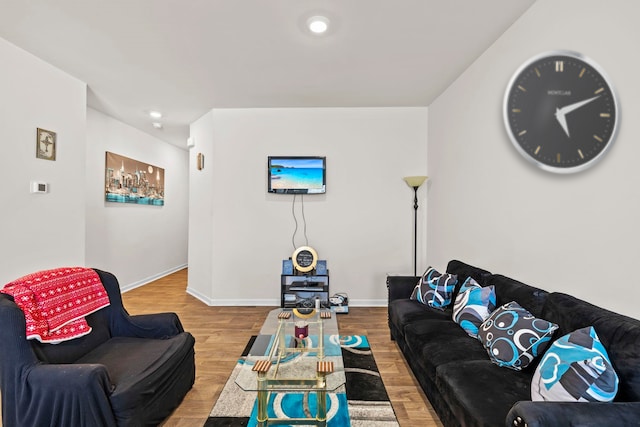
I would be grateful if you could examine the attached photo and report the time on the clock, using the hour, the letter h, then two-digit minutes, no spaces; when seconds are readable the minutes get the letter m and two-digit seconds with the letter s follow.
5h11
